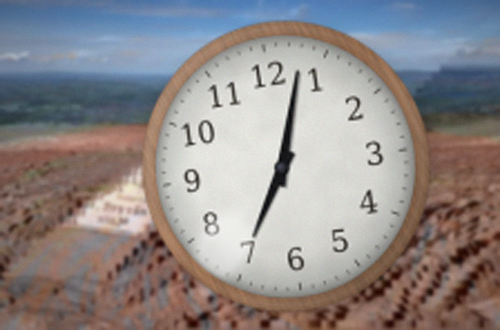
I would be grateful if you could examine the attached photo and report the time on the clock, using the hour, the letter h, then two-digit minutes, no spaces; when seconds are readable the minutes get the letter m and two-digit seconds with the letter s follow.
7h03
